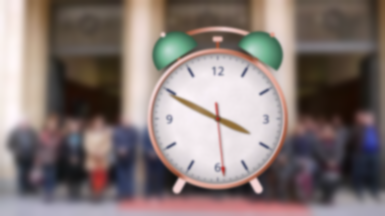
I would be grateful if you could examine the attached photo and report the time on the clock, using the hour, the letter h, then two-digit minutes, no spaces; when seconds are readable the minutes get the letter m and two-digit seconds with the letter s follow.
3h49m29s
